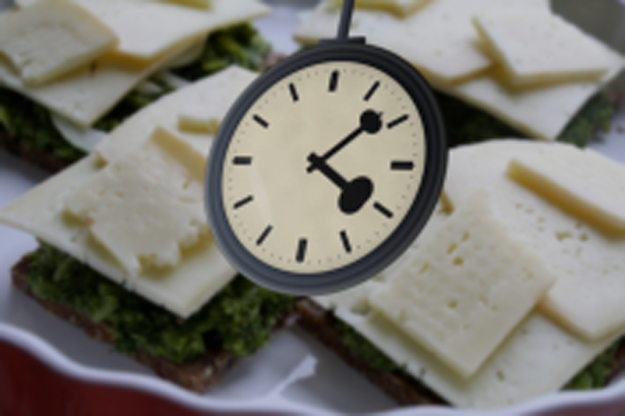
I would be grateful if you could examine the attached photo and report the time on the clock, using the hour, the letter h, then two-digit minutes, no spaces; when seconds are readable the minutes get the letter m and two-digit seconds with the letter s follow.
4h08
